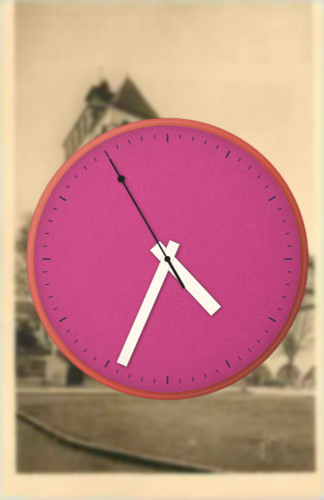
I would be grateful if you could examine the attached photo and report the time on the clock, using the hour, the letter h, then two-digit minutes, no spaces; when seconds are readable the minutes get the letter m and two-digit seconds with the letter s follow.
4h33m55s
